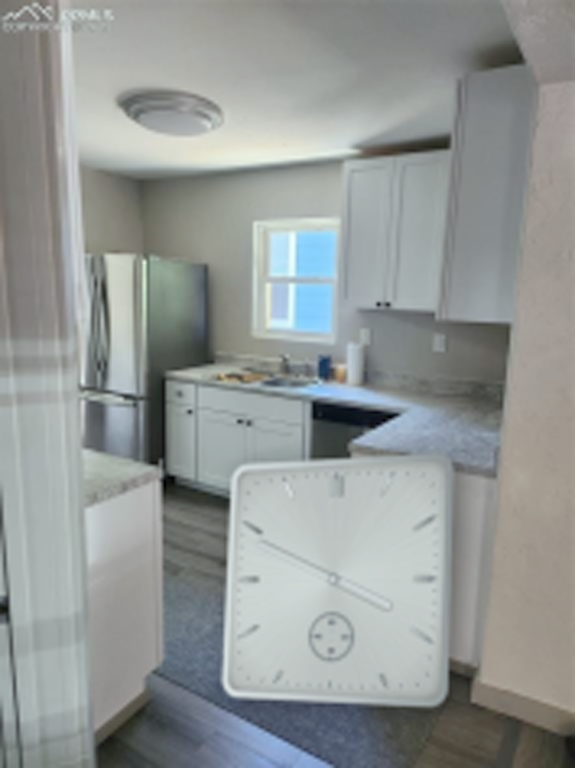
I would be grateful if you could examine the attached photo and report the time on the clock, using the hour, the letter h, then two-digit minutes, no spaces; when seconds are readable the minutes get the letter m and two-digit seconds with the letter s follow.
3h49
